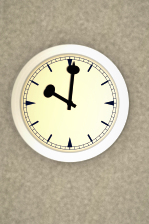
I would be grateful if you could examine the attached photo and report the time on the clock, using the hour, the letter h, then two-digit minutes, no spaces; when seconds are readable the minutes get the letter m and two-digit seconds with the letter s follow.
10h01
